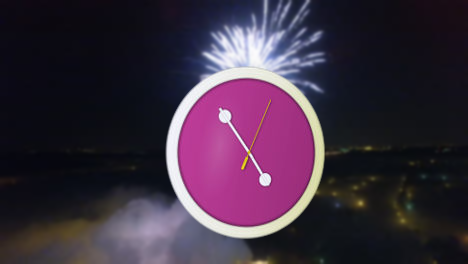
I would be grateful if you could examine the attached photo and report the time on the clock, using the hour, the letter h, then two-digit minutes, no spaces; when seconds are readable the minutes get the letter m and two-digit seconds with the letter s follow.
4h54m04s
